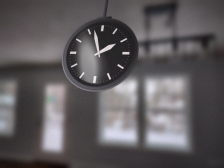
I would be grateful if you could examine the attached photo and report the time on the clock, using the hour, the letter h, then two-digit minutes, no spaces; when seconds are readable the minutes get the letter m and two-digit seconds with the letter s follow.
1h57
